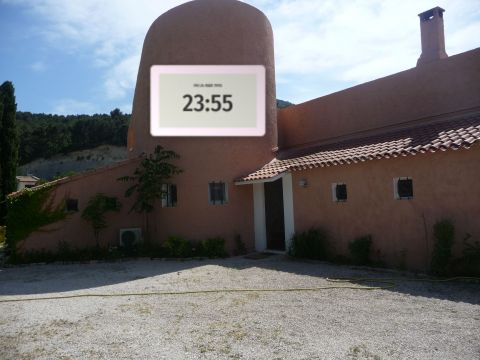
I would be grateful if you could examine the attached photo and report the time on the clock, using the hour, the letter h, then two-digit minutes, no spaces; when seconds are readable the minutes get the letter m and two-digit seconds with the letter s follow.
23h55
